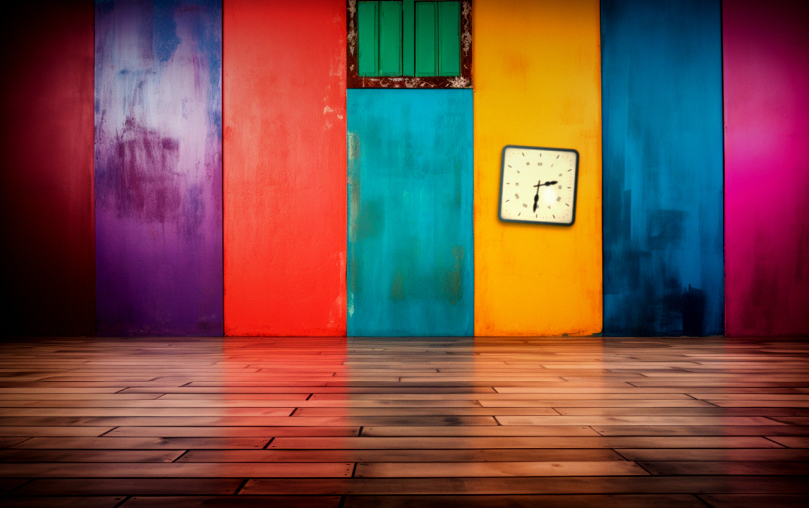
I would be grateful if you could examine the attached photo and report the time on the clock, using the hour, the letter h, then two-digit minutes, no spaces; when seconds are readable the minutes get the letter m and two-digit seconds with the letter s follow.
2h31
